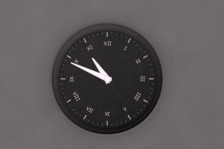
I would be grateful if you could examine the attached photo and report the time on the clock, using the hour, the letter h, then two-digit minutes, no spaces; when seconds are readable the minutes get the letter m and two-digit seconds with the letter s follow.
10h49
